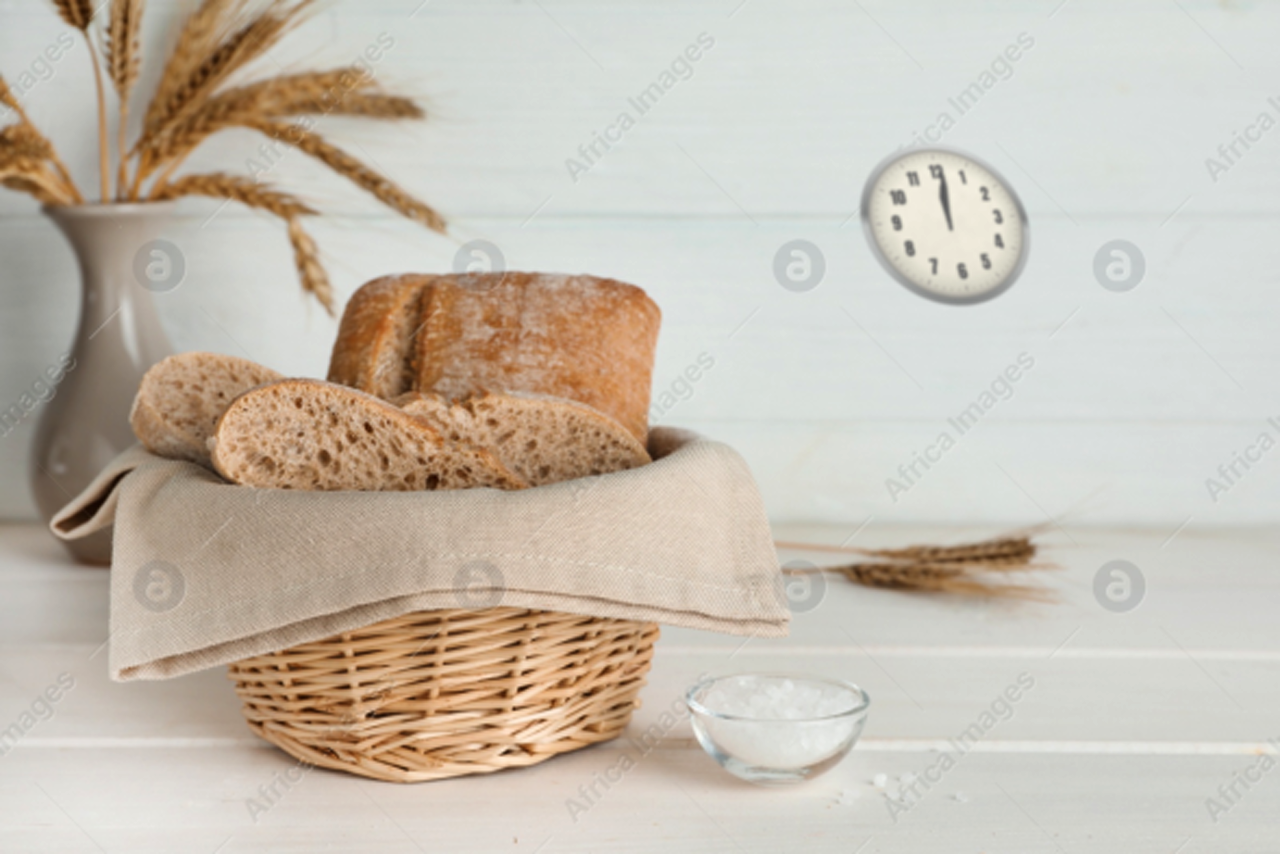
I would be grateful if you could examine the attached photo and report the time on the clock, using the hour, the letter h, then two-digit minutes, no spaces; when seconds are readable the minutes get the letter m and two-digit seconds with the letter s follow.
12h01
